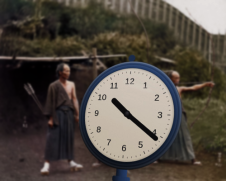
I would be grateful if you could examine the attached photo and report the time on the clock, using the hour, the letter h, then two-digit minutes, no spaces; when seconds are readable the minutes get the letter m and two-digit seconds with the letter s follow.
10h21
